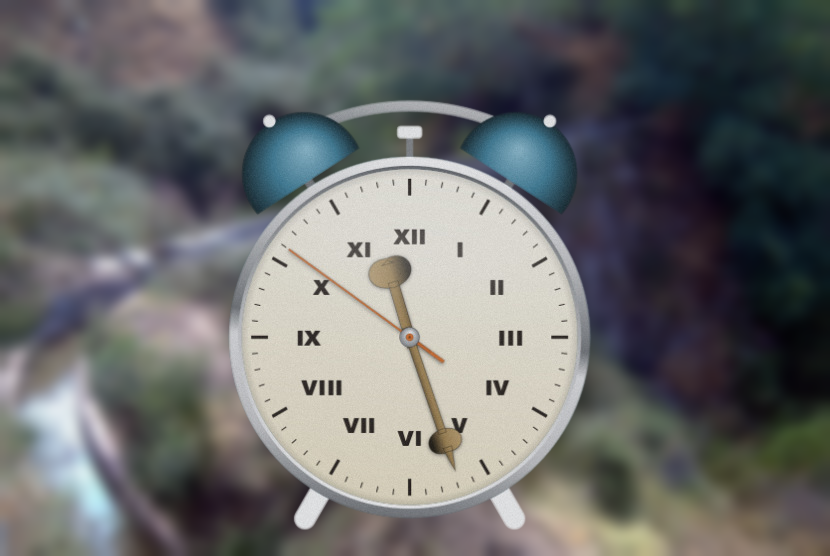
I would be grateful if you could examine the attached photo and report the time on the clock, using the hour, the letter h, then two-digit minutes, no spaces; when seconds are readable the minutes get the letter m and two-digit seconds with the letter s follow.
11h26m51s
